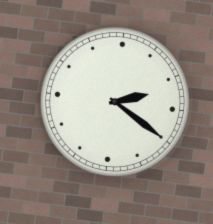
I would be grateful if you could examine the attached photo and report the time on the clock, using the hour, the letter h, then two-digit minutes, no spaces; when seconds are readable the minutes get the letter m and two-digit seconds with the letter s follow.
2h20
